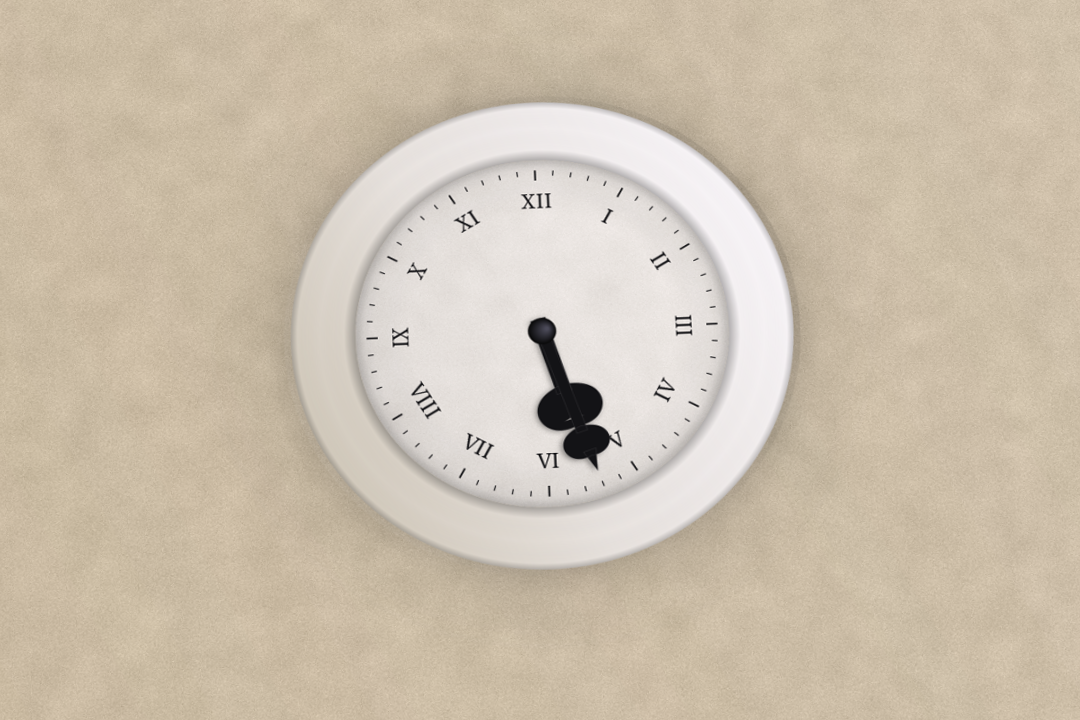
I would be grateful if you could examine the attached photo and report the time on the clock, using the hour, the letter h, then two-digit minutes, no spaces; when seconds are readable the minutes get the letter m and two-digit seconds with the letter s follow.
5h27
